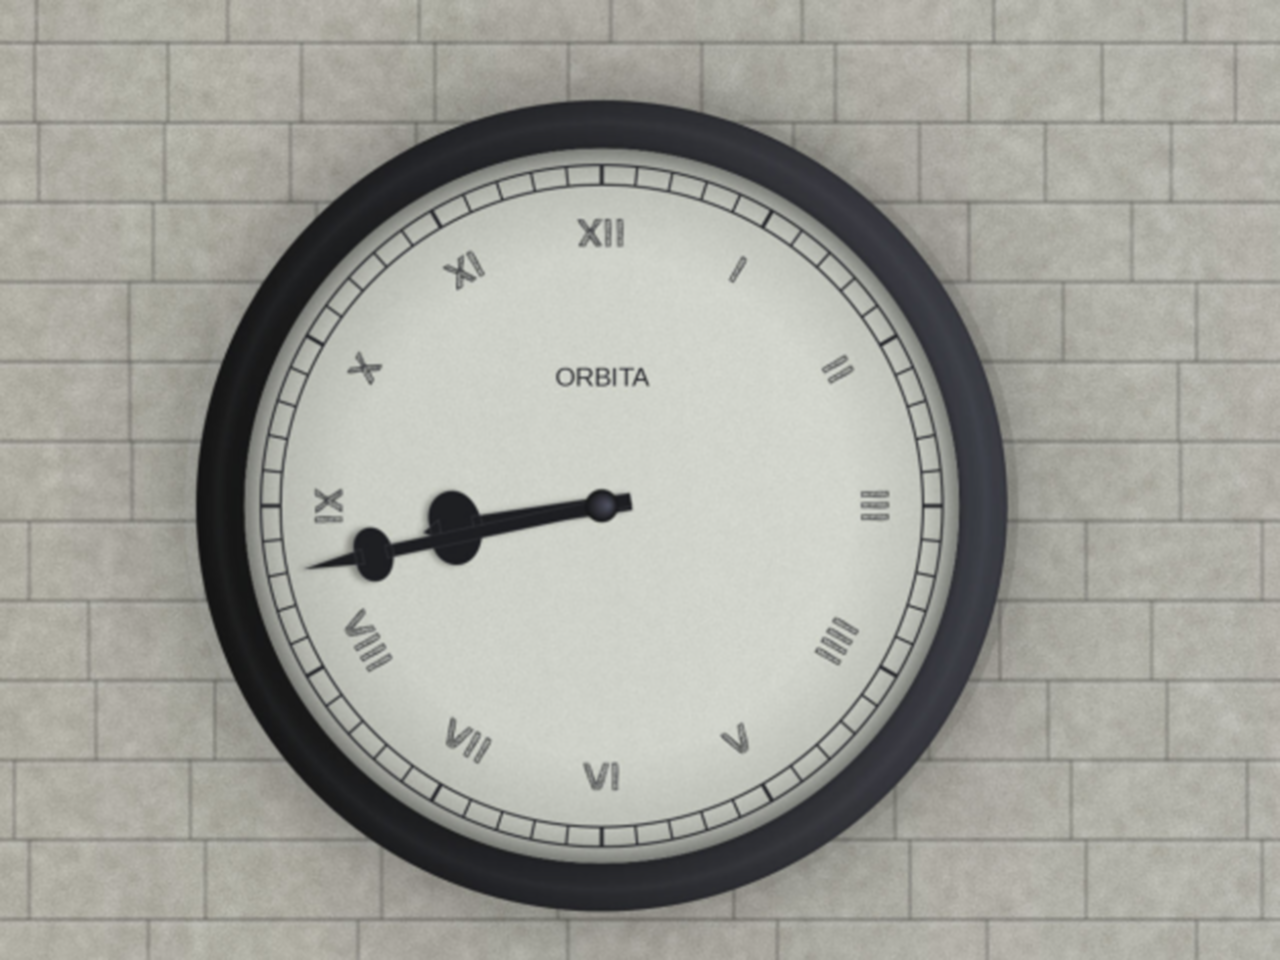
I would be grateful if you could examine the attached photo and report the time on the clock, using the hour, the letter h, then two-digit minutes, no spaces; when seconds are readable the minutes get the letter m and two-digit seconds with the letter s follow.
8h43
